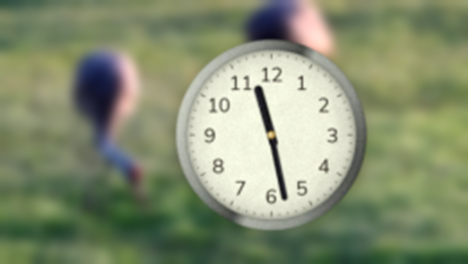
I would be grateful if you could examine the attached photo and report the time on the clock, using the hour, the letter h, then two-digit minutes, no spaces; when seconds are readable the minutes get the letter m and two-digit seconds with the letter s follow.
11h28
